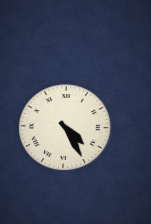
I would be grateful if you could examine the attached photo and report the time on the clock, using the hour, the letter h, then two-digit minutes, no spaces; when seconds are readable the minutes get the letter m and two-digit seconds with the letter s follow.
4h25
